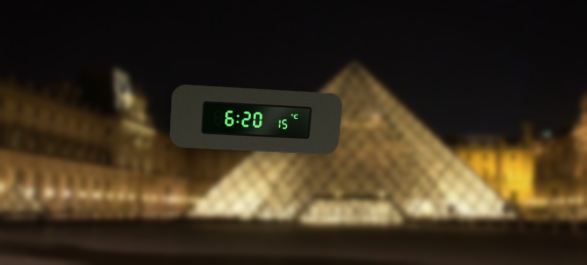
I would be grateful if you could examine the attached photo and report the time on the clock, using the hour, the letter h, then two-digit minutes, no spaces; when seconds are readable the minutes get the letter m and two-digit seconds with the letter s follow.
6h20
